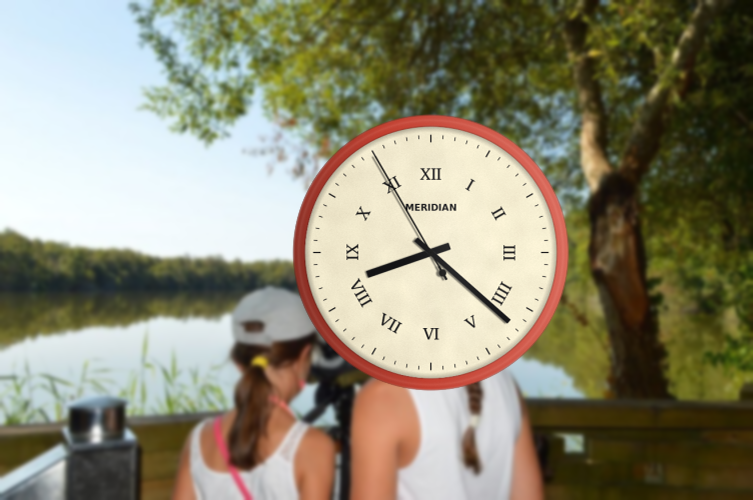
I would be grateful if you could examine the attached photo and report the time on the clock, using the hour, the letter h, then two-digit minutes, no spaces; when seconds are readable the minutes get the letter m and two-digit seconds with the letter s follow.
8h21m55s
